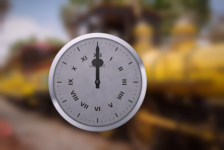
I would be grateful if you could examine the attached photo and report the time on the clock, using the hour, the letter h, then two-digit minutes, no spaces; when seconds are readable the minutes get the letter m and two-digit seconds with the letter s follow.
12h00
